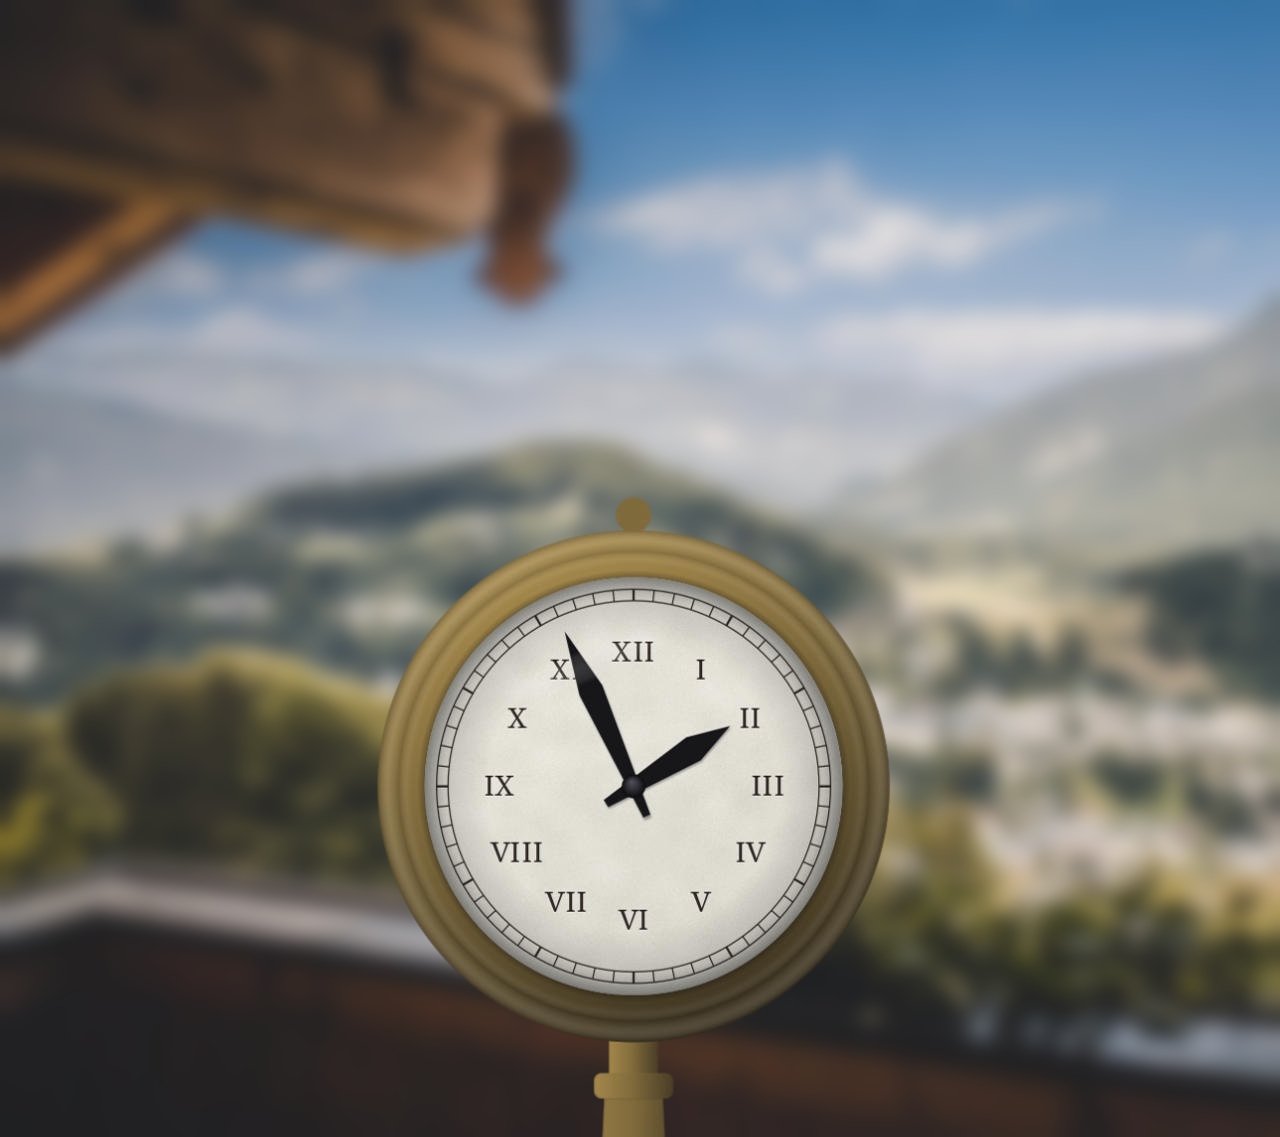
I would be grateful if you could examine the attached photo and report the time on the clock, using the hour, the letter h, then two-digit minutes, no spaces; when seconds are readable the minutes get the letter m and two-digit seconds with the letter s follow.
1h56
